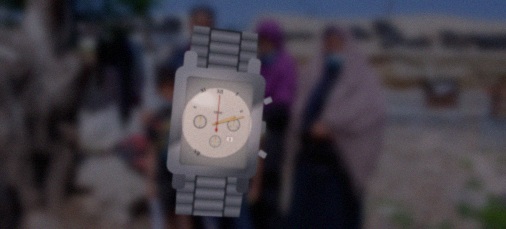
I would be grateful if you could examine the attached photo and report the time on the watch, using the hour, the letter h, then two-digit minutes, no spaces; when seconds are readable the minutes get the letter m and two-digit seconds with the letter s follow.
2h12
